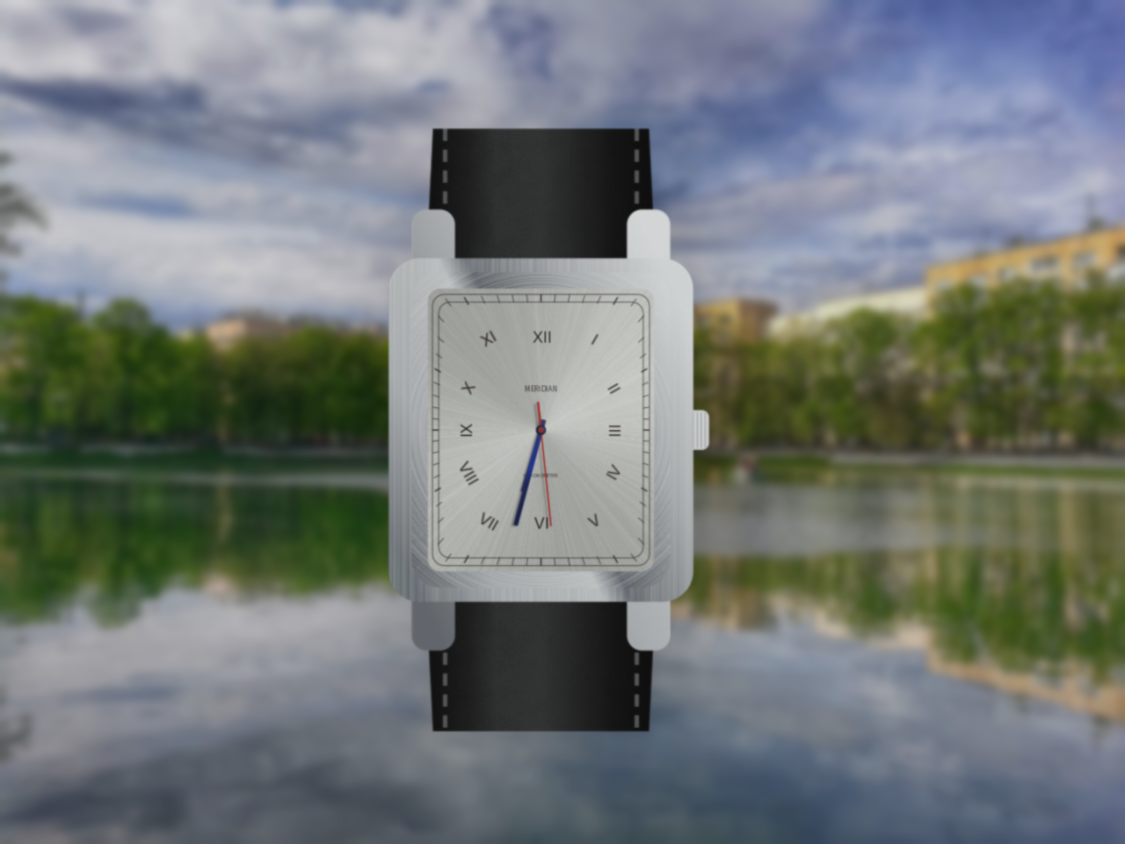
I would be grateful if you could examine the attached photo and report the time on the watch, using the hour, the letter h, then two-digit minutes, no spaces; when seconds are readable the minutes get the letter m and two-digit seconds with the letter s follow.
6h32m29s
